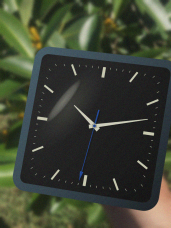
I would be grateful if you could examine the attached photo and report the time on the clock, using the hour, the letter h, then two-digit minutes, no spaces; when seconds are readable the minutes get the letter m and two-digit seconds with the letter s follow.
10h12m31s
